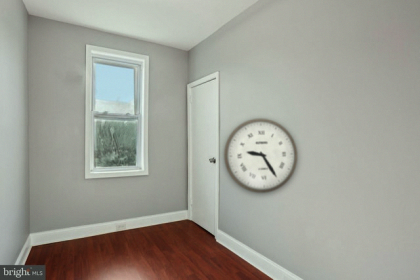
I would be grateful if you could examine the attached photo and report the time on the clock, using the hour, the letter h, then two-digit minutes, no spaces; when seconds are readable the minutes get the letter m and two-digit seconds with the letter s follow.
9h25
